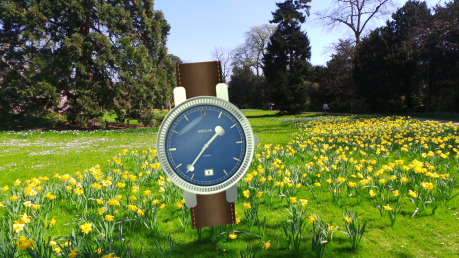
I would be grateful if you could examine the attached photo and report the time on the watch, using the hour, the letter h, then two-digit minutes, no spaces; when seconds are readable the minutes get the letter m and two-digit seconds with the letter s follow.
1h37
